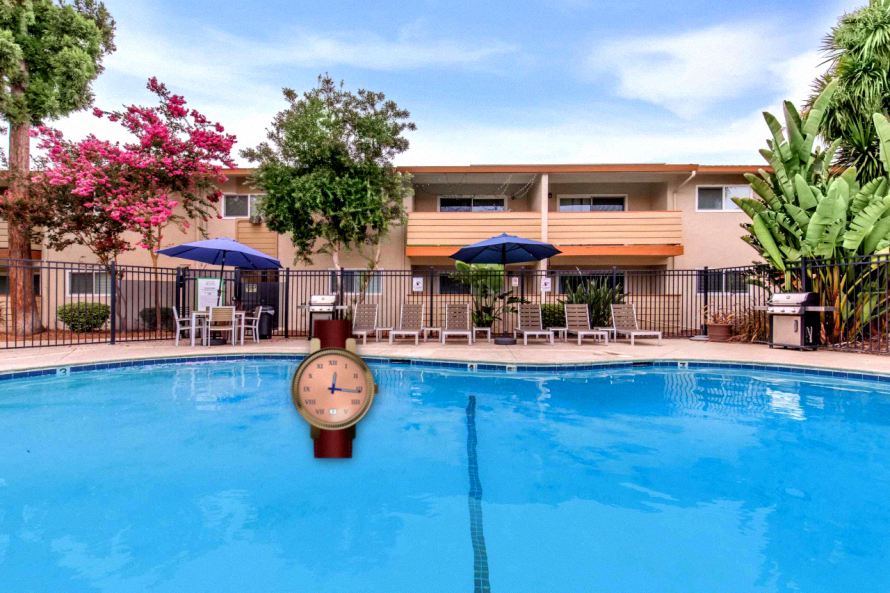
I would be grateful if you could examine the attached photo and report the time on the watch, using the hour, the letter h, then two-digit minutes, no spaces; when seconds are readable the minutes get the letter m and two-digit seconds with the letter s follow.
12h16
